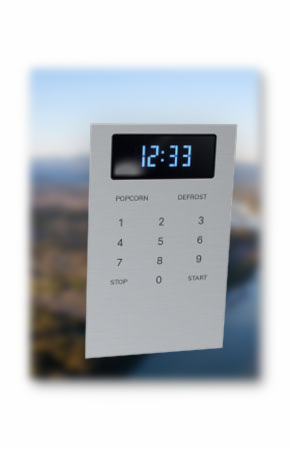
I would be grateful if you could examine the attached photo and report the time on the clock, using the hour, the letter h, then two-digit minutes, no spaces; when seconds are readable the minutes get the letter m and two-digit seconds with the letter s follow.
12h33
